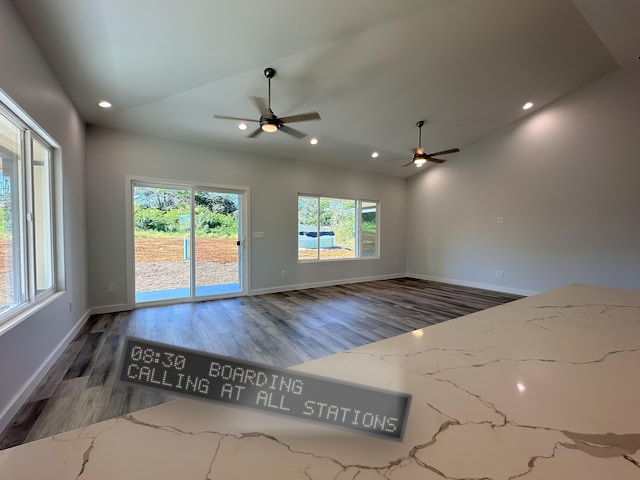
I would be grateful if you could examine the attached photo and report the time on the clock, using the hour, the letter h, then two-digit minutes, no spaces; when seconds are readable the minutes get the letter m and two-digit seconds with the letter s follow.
8h30
